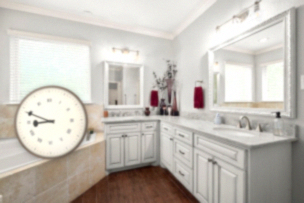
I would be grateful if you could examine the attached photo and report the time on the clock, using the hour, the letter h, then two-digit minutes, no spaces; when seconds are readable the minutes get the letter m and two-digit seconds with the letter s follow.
8h49
